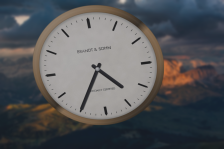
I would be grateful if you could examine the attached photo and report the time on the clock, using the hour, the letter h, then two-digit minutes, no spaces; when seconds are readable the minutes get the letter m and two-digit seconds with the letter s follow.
4h35
